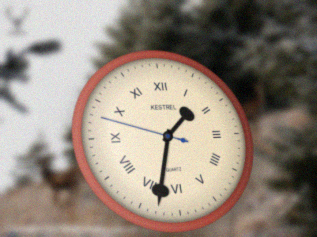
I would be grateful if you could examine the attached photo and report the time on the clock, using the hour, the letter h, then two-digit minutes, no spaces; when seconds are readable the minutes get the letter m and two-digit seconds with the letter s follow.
1h32m48s
